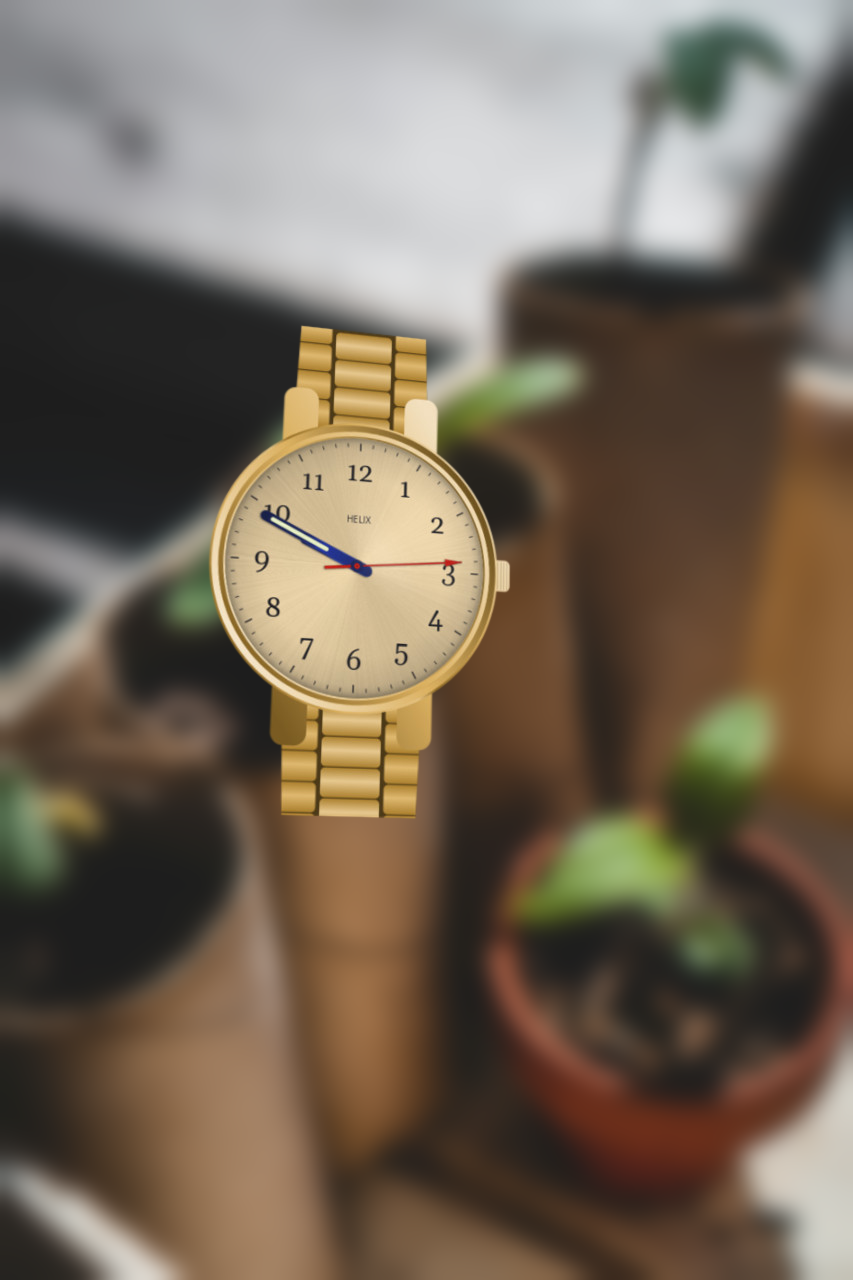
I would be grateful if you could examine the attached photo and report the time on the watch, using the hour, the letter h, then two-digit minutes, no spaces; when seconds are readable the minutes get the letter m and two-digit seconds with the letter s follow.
9h49m14s
